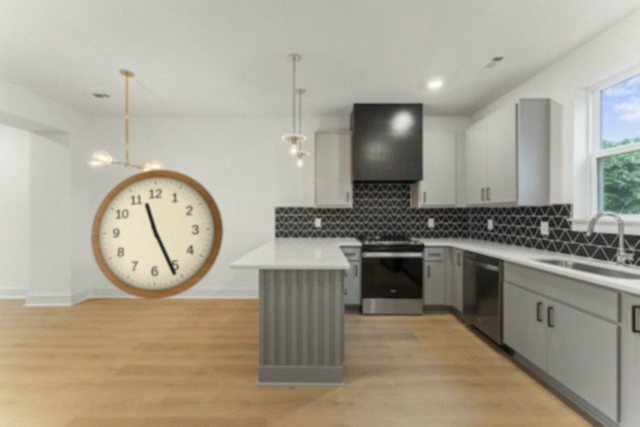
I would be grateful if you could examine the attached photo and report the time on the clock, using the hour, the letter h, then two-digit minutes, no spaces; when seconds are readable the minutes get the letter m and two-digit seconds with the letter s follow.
11h26
